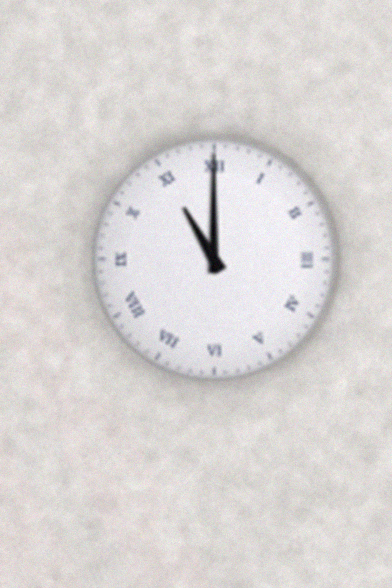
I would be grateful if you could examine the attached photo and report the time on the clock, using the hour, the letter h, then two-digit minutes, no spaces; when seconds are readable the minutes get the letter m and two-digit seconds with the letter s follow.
11h00
